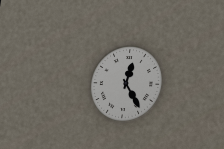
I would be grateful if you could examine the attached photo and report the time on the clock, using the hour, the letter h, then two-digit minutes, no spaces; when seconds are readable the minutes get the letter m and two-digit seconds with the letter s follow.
12h24
